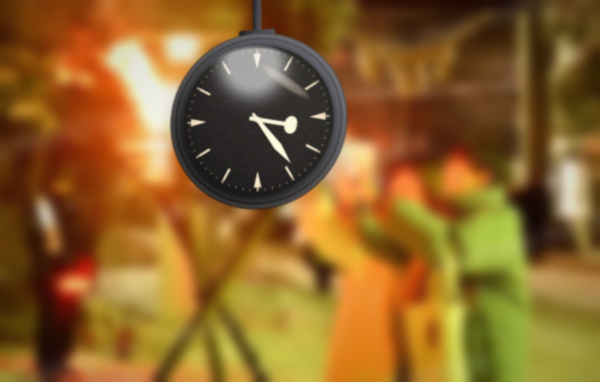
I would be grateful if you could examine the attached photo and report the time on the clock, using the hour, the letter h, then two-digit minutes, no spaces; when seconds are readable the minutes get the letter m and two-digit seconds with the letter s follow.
3h24
